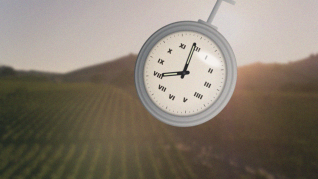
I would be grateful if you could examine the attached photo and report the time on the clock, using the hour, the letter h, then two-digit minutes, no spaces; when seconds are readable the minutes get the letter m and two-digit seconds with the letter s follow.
7h59
